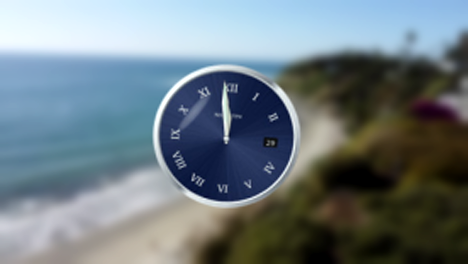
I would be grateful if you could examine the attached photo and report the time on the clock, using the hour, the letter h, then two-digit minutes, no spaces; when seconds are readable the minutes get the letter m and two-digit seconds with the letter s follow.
11h59
